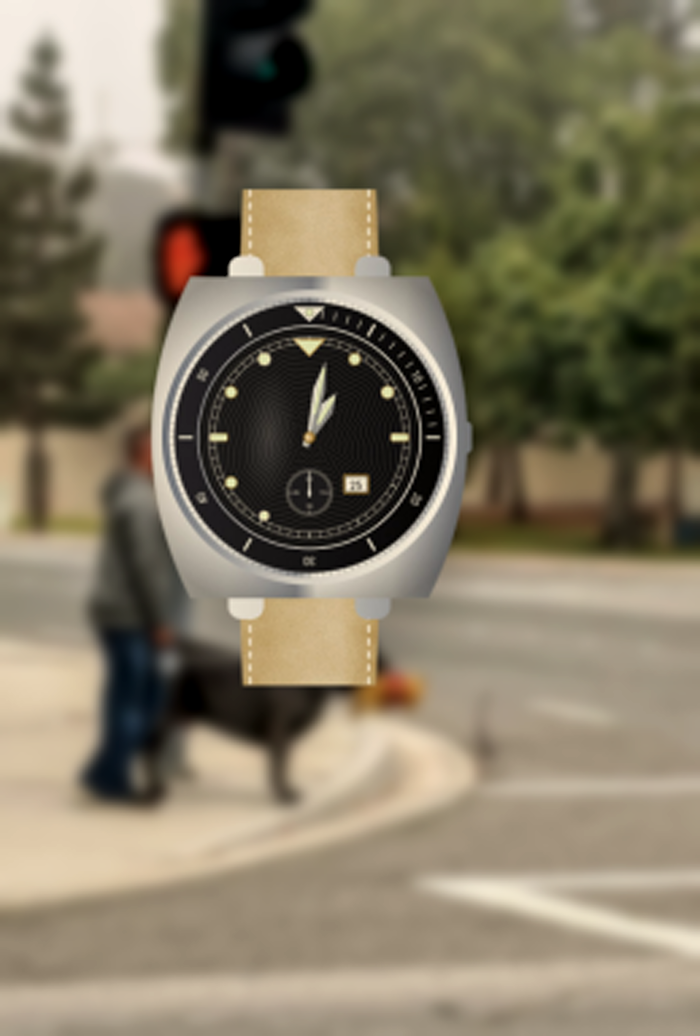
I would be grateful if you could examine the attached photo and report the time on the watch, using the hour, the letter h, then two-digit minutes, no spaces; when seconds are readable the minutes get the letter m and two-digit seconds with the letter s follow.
1h02
